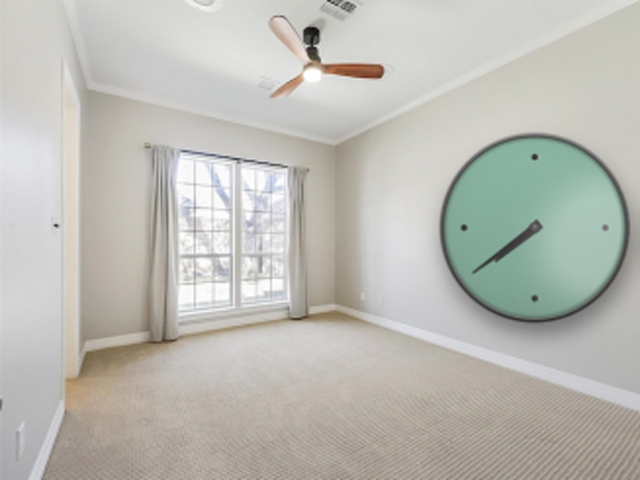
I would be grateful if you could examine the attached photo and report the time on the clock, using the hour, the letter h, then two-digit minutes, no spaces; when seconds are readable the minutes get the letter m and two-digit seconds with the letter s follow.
7h39
